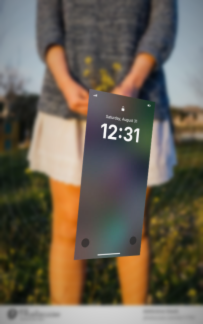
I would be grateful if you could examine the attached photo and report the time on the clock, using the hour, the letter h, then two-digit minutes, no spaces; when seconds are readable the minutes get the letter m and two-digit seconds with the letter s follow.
12h31
